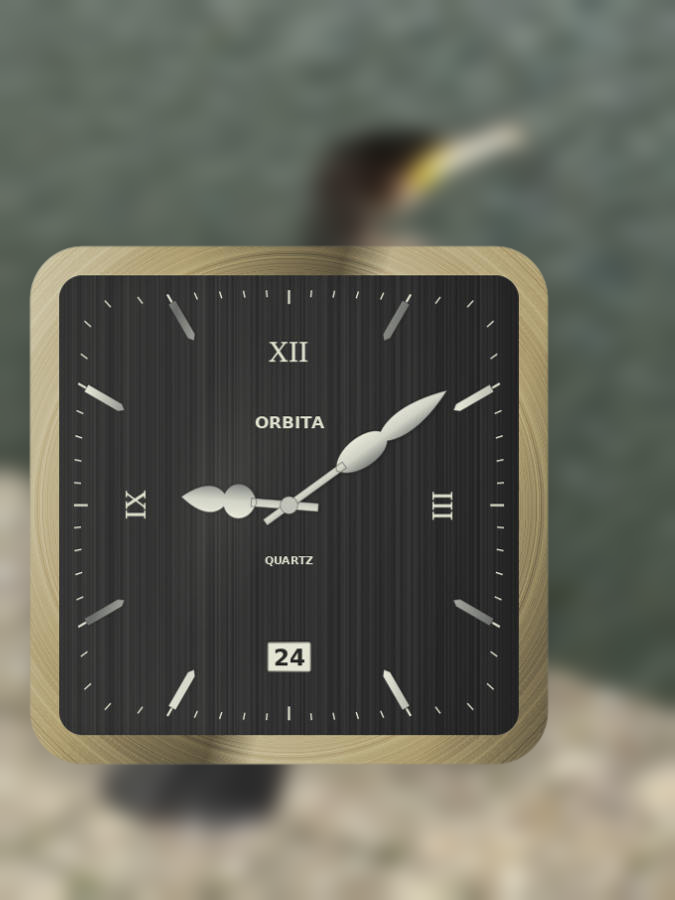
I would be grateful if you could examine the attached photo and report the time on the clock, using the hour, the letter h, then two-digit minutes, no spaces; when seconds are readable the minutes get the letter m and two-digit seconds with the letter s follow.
9h09
